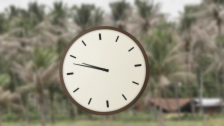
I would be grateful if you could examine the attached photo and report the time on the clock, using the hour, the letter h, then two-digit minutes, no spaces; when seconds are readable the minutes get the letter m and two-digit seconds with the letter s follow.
9h48
